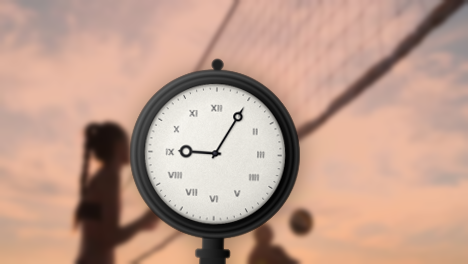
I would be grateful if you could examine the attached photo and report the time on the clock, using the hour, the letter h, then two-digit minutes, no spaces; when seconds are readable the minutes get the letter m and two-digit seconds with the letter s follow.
9h05
